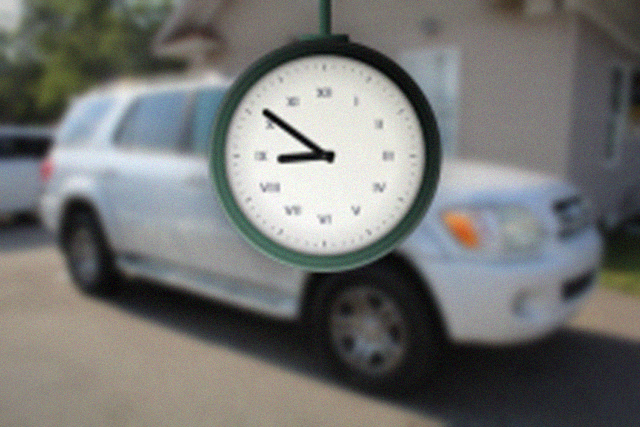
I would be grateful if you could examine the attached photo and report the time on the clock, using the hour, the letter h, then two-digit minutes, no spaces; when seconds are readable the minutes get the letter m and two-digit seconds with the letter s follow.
8h51
